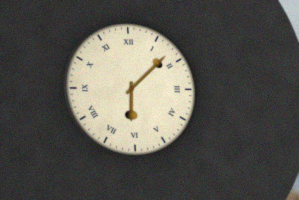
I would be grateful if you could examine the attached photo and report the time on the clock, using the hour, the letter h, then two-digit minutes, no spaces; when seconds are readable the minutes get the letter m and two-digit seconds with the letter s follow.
6h08
